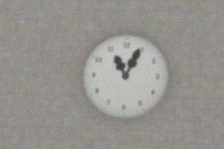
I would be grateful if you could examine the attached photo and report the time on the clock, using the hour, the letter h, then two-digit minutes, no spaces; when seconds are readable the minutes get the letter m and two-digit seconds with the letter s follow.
11h04
